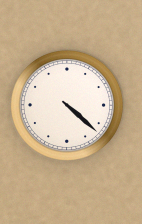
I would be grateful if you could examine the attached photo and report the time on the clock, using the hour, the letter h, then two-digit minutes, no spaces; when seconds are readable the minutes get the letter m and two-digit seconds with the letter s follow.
4h22
